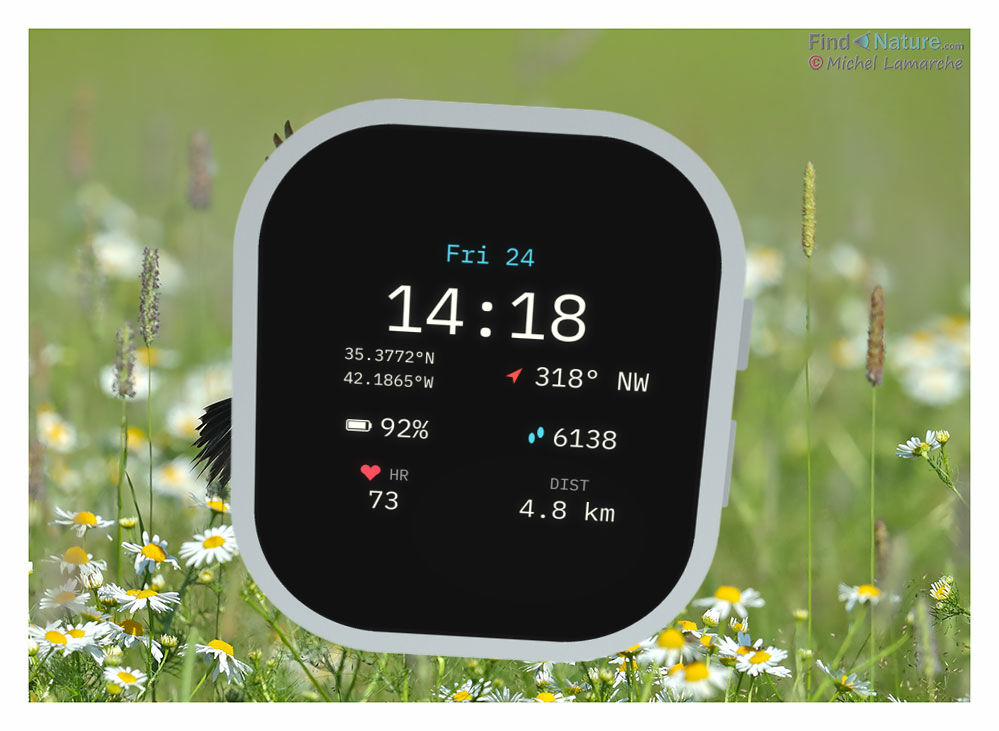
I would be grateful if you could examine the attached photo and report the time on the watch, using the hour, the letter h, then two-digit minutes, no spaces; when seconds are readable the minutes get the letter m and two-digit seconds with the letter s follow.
14h18
